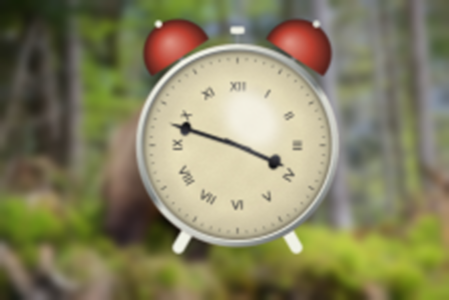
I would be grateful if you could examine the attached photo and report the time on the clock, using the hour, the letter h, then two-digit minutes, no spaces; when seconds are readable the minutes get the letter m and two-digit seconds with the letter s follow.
3h48
